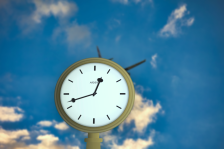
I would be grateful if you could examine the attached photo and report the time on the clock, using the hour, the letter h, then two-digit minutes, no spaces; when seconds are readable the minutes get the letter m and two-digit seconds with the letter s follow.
12h42
